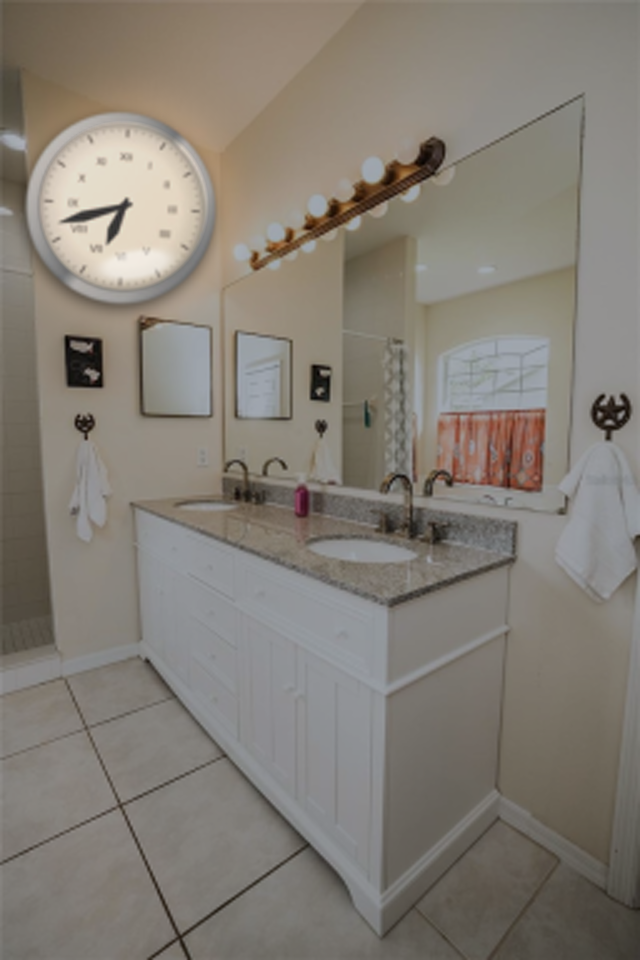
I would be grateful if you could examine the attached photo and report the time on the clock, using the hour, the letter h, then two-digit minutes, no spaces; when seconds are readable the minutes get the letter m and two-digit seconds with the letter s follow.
6h42
